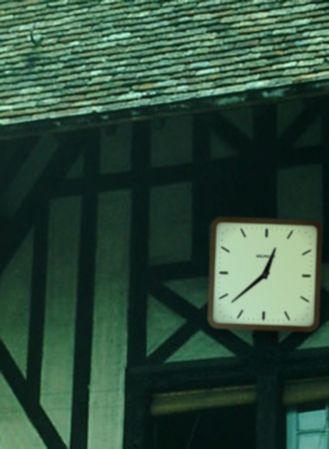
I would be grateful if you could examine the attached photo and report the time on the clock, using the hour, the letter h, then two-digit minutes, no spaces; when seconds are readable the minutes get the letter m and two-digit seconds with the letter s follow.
12h38
